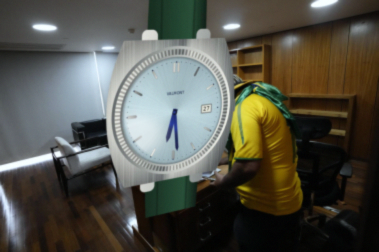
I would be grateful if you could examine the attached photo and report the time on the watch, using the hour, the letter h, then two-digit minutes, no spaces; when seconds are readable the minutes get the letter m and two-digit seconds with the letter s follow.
6h29
